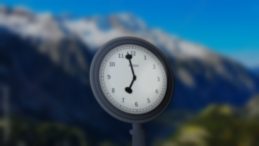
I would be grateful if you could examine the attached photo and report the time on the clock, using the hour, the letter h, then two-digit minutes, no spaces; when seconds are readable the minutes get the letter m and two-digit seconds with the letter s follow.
6h58
